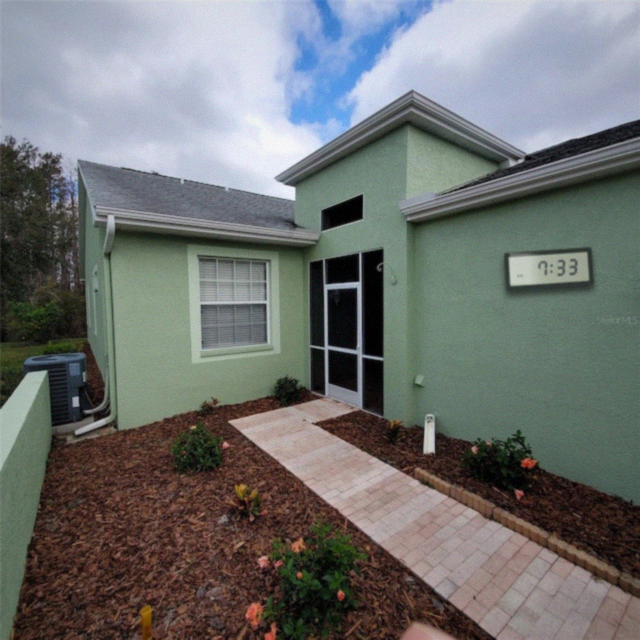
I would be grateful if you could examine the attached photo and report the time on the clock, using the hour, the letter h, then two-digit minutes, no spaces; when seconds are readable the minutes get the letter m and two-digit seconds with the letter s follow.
7h33
